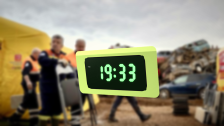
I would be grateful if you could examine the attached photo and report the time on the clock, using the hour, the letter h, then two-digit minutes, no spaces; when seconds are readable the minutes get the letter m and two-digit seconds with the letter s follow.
19h33
